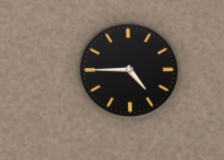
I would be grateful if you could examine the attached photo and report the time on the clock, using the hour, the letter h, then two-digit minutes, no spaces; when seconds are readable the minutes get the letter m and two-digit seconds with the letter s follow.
4h45
